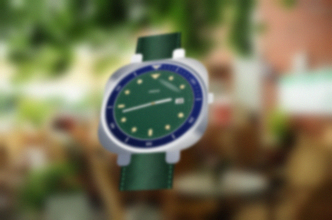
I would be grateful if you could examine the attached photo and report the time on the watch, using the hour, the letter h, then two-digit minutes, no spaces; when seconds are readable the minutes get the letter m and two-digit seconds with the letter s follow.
2h43
